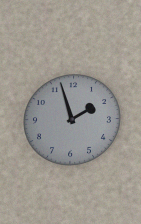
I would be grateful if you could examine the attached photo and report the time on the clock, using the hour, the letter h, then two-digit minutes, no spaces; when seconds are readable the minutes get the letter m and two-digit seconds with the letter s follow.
1h57
